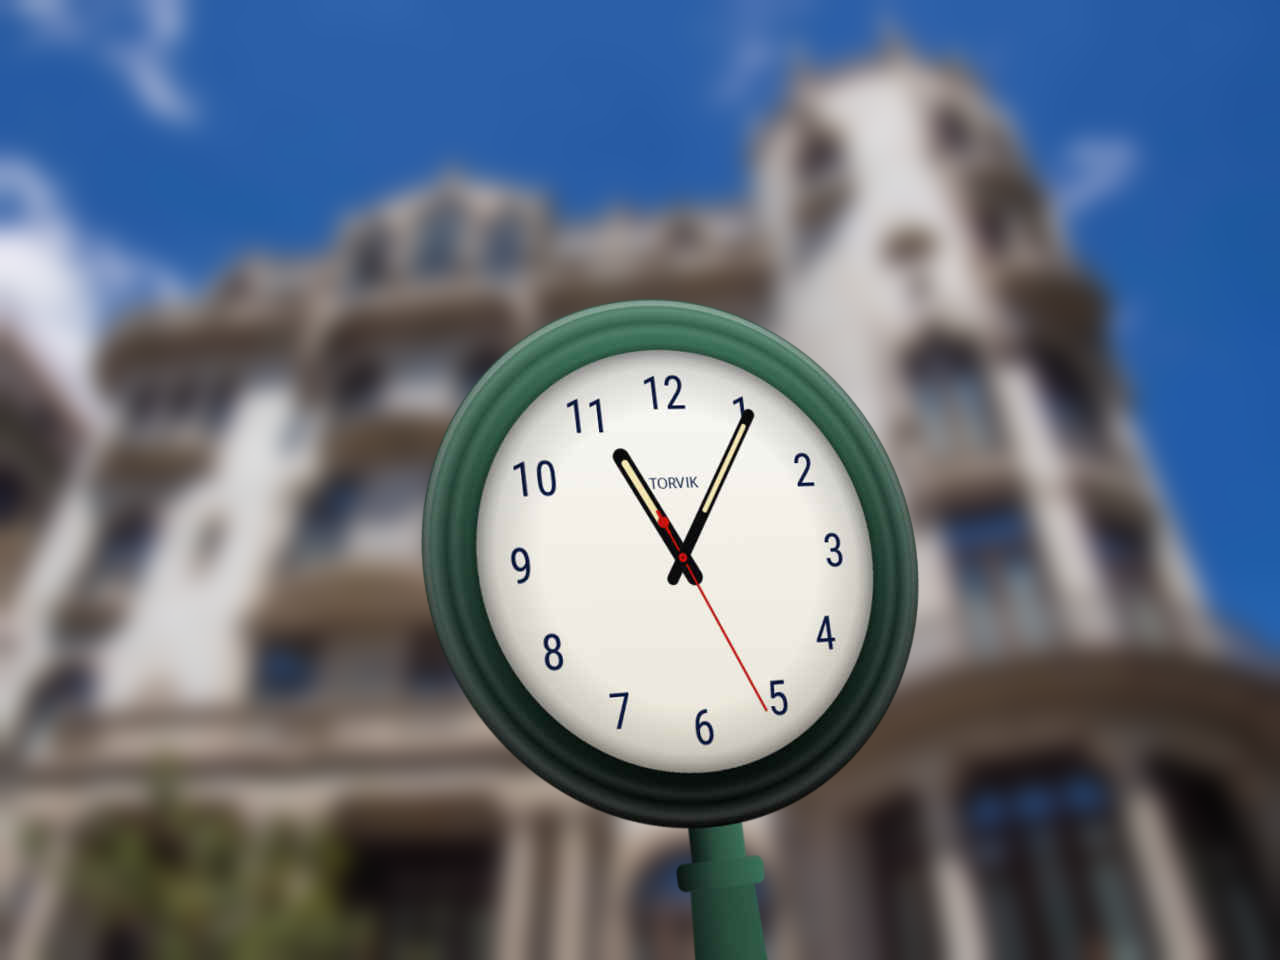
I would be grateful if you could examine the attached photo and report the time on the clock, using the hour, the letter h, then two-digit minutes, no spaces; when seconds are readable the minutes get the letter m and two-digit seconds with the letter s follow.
11h05m26s
